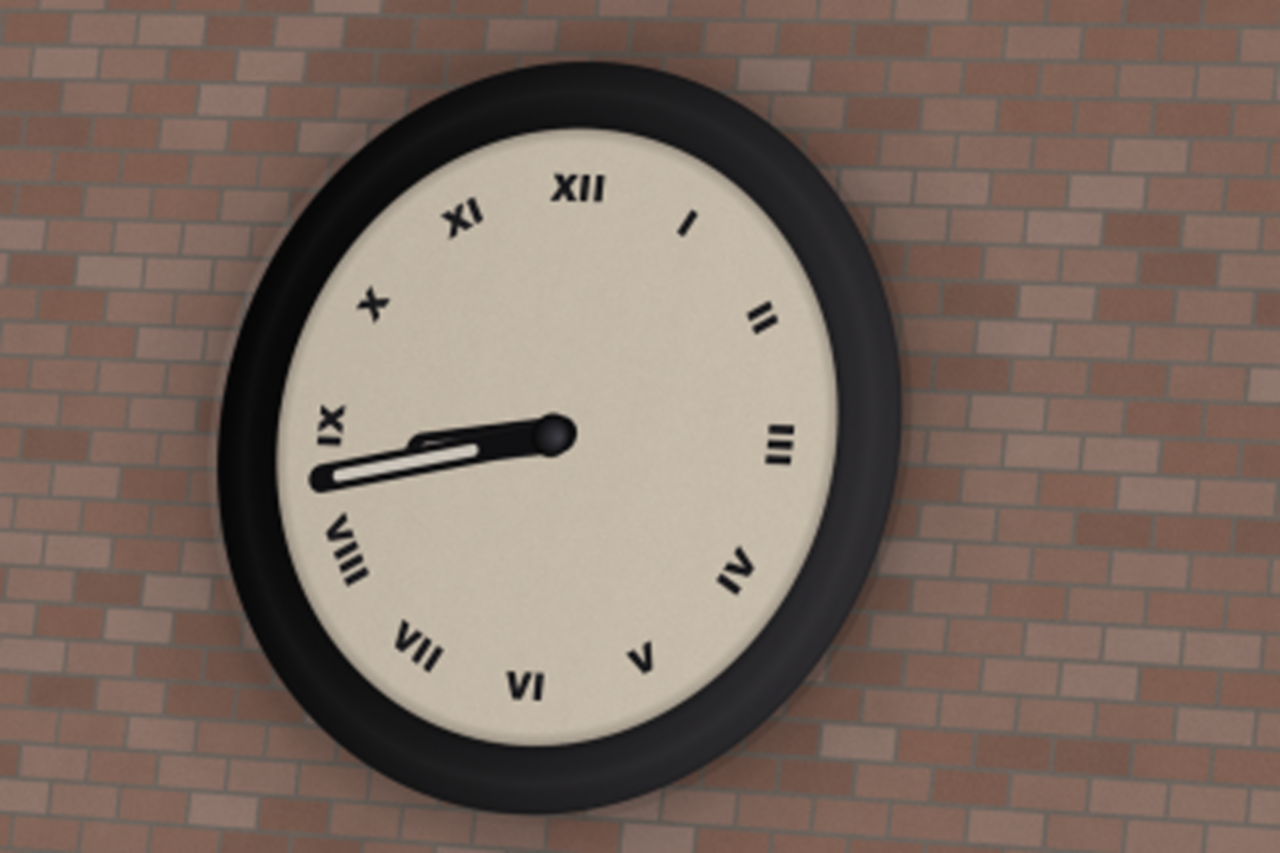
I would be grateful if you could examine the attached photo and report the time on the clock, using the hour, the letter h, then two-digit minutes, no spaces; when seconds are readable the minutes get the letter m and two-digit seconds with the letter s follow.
8h43
